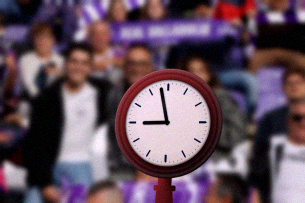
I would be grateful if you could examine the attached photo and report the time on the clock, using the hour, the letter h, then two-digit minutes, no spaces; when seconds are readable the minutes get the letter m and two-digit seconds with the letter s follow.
8h58
